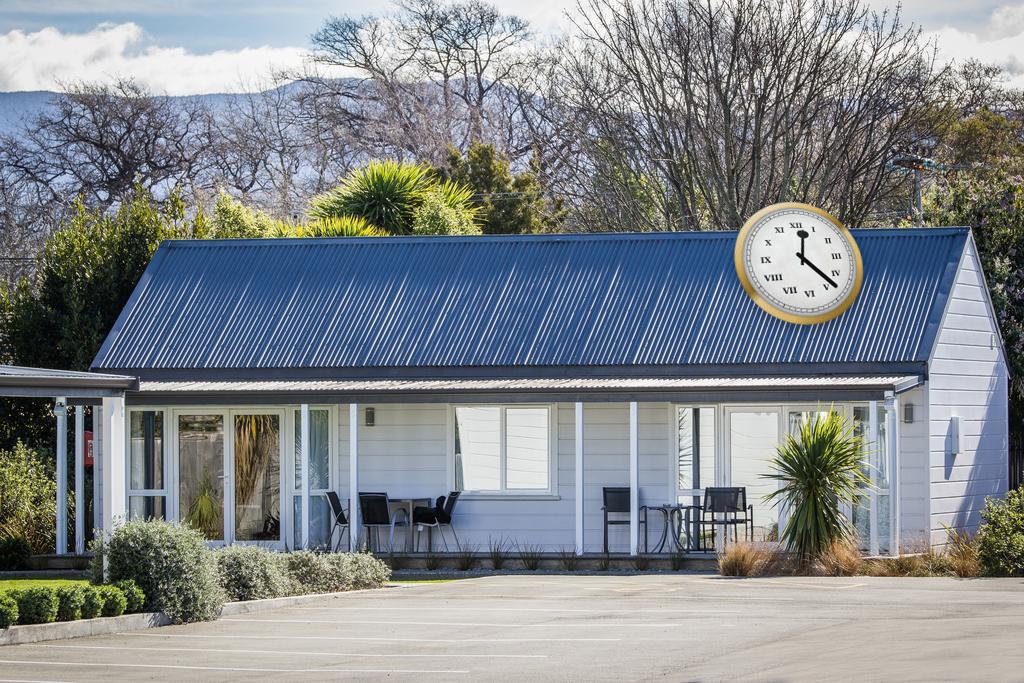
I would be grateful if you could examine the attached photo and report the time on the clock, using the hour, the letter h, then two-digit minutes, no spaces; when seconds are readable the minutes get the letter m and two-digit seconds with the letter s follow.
12h23
